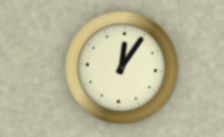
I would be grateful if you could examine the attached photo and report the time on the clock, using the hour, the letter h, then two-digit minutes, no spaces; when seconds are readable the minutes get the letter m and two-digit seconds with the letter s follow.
12h05
